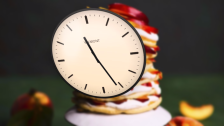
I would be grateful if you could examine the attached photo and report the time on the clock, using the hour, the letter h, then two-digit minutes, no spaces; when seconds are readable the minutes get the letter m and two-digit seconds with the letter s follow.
11h26
